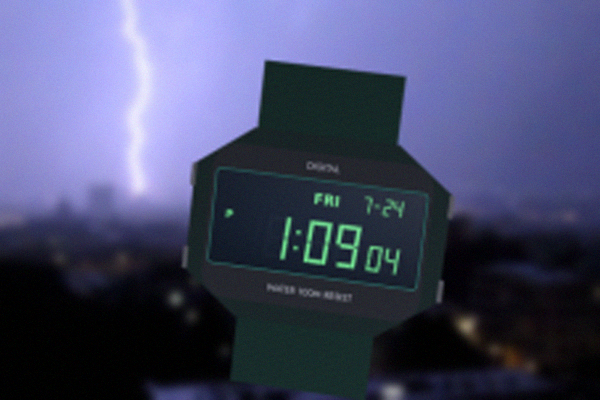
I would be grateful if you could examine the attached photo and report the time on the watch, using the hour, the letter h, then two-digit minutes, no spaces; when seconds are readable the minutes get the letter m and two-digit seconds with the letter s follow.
1h09m04s
